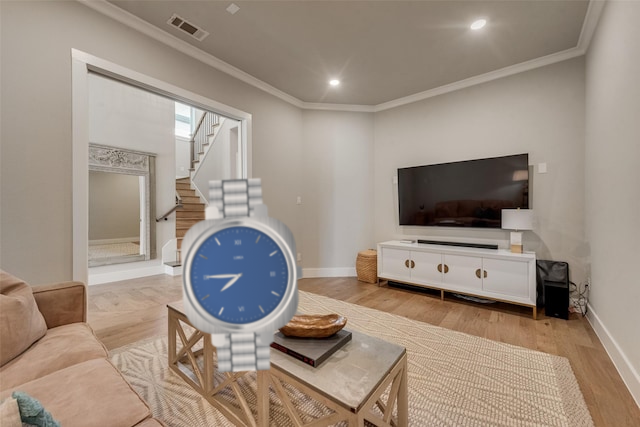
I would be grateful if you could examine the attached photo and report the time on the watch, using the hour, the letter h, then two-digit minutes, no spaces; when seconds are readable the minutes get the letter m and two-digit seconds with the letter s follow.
7h45
